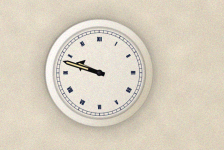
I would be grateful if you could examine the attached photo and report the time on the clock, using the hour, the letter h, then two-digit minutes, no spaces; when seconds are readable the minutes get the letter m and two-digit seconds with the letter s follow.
9h48
